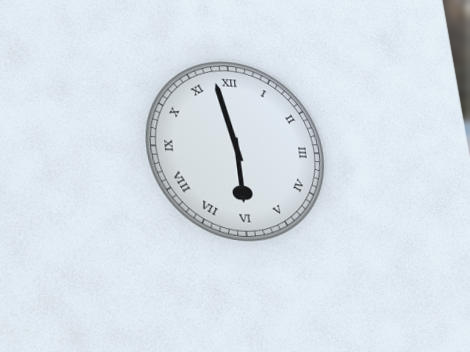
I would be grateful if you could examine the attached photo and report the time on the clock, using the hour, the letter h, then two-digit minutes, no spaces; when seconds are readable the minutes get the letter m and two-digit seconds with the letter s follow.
5h58
